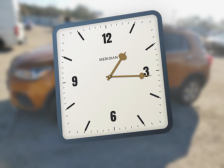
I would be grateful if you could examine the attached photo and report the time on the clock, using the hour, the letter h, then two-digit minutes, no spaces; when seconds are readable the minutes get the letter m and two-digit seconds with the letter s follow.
1h16
